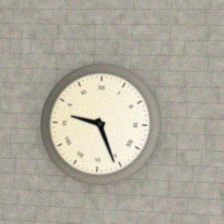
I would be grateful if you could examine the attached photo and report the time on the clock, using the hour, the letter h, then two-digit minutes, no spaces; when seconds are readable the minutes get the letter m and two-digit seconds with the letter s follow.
9h26
